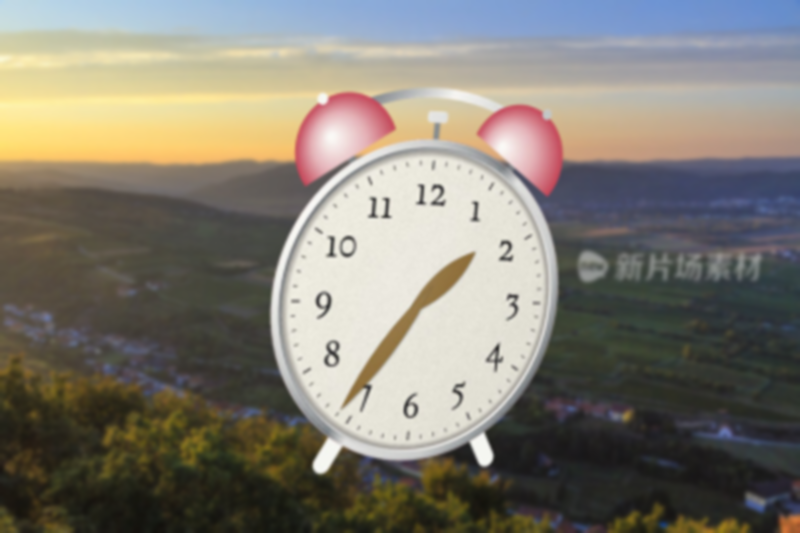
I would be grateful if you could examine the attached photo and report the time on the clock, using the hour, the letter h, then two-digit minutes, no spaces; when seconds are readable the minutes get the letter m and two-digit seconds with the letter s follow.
1h36
